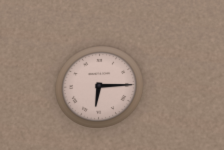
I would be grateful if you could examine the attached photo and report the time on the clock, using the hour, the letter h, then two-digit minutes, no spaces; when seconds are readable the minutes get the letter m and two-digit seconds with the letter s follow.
6h15
